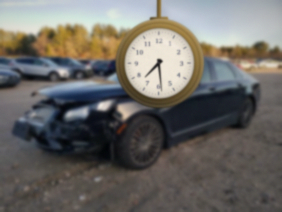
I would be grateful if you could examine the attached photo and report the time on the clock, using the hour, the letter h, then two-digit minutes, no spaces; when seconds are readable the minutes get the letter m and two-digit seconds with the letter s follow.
7h29
